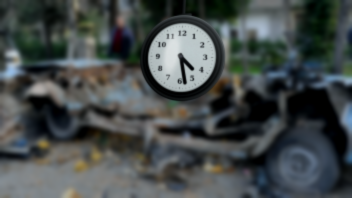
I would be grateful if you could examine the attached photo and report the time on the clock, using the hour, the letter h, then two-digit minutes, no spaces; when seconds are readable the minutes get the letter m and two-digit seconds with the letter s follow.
4h28
